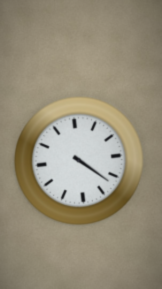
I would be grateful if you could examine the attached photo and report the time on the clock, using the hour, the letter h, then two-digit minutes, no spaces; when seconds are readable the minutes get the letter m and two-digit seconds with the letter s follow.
4h22
